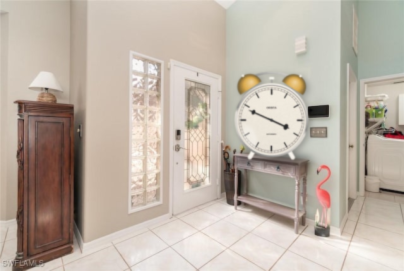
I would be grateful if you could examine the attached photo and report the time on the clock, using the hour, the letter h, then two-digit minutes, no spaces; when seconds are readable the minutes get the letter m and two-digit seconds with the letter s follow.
3h49
